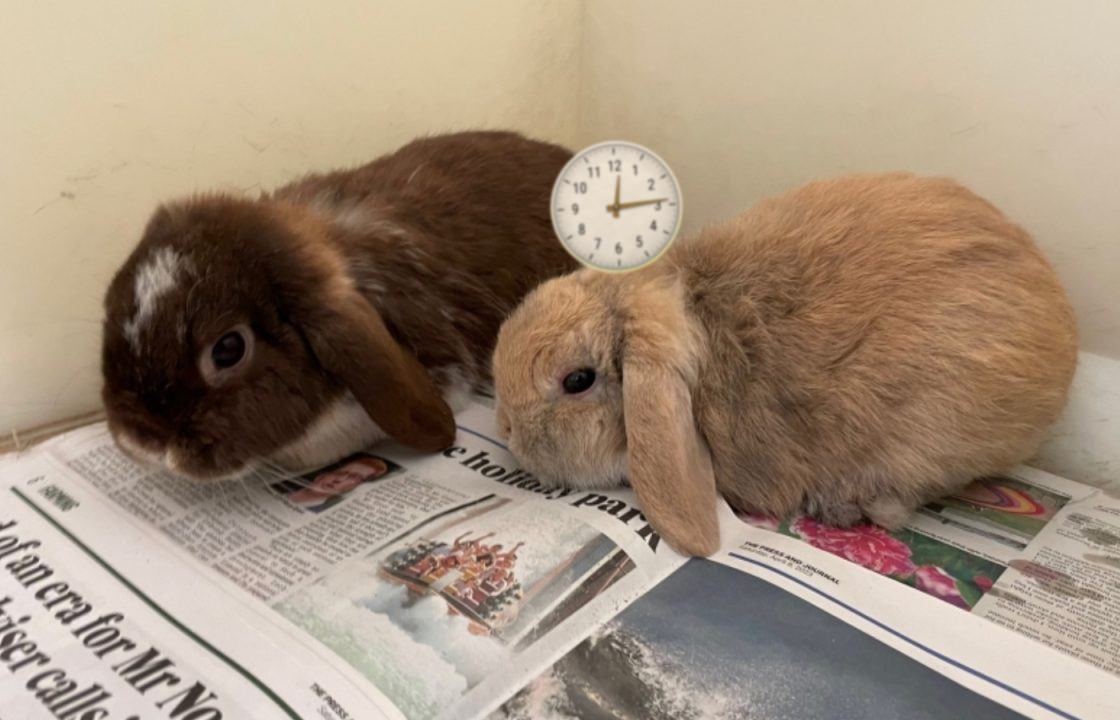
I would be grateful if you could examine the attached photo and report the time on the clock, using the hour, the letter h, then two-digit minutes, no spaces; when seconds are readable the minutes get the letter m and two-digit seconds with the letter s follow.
12h14
